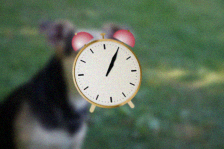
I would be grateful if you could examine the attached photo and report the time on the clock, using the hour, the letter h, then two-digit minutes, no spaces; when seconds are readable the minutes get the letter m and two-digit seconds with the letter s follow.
1h05
